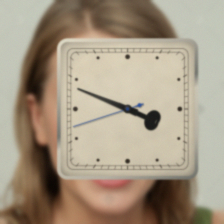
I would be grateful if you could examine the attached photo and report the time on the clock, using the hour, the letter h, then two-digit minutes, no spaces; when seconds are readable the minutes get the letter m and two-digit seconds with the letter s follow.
3h48m42s
